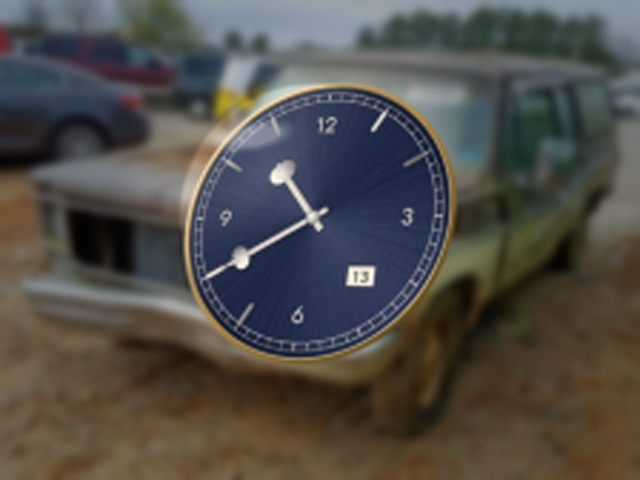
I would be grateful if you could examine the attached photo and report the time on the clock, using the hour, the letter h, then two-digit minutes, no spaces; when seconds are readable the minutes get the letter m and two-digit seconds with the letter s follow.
10h40
